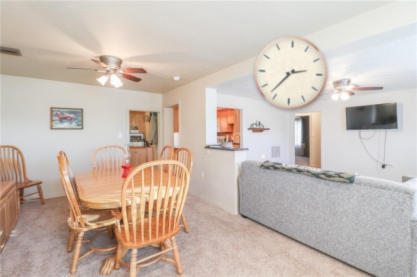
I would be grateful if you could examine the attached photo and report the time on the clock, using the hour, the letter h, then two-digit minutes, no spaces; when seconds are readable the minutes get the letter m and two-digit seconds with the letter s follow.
2h37
